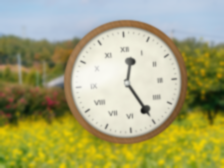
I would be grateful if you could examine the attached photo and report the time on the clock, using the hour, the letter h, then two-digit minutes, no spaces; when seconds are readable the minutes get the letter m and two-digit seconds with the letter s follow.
12h25
